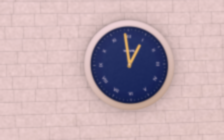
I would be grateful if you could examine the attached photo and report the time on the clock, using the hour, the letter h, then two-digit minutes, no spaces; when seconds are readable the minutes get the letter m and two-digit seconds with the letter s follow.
12h59
